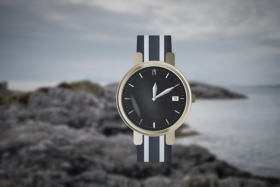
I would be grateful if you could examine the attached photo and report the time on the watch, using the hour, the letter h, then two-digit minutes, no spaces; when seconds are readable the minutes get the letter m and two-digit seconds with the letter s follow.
12h10
